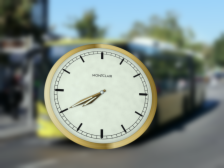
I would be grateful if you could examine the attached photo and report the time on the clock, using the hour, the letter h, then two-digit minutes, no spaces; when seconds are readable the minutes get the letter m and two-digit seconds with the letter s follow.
7h40
